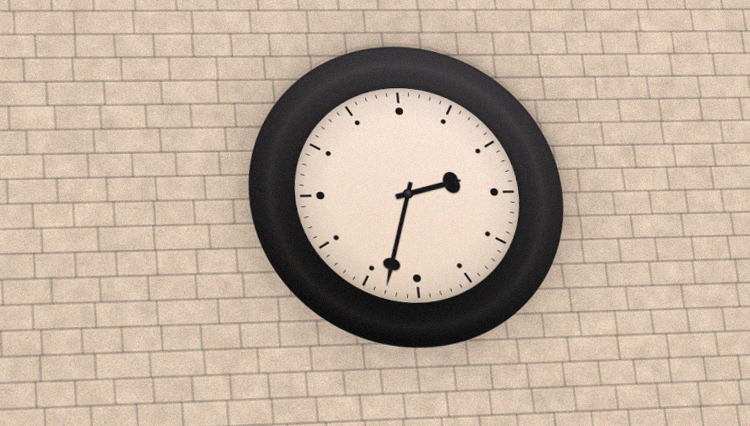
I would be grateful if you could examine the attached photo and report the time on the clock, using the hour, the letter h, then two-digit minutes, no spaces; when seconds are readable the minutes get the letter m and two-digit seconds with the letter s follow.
2h33
